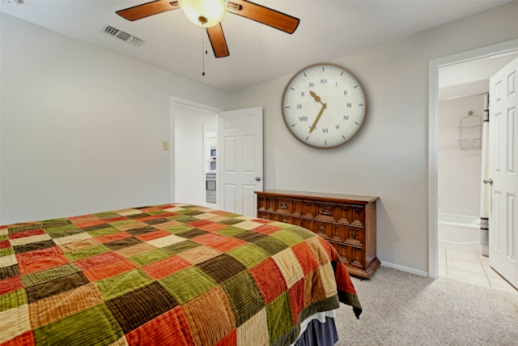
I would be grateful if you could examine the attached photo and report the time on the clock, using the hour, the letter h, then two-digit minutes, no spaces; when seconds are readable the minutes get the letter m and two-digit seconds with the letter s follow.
10h35
